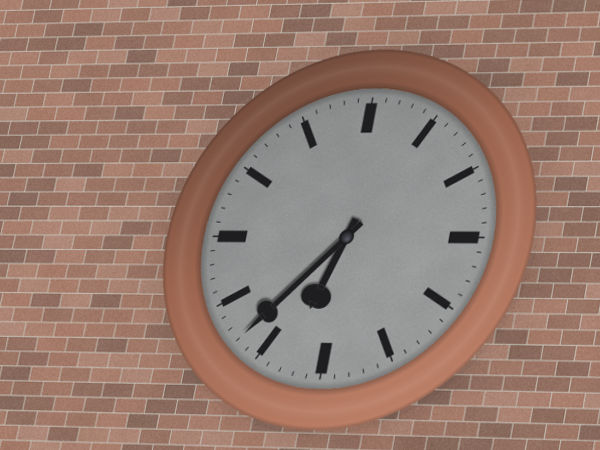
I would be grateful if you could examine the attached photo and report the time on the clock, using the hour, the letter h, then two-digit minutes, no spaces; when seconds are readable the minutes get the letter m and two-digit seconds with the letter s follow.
6h37
